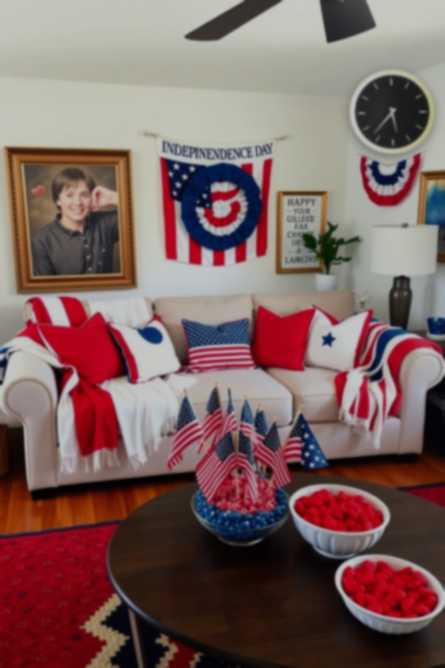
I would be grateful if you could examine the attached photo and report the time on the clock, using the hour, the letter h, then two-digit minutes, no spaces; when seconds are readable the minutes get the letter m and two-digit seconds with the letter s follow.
5h37
